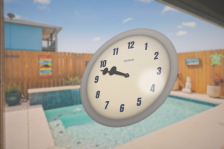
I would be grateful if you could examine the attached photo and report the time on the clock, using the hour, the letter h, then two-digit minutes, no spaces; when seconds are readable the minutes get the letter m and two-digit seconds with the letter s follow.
9h48
